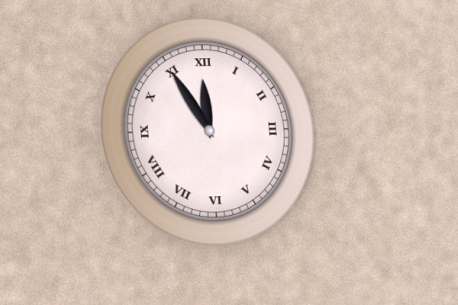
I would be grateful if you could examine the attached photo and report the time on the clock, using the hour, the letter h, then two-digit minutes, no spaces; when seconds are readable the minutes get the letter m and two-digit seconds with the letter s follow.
11h55
